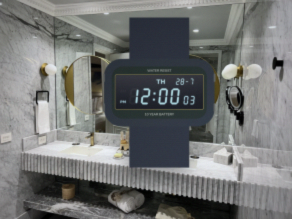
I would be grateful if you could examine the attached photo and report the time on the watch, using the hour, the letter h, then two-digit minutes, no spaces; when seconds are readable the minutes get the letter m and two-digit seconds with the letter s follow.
12h00
